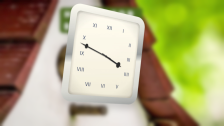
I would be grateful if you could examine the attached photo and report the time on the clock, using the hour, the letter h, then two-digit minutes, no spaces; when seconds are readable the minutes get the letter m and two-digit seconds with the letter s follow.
3h48
